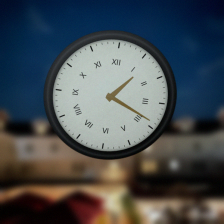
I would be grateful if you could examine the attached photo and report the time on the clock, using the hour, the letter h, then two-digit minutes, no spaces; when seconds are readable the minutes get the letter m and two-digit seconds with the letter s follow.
1h19
